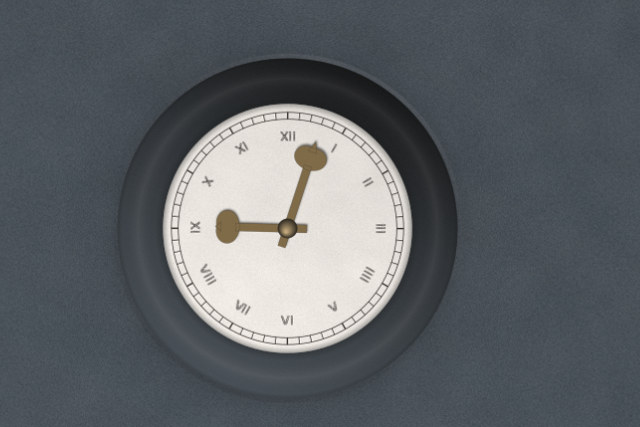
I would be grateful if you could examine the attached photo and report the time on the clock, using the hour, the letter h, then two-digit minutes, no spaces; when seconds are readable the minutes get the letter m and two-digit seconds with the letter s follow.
9h03
